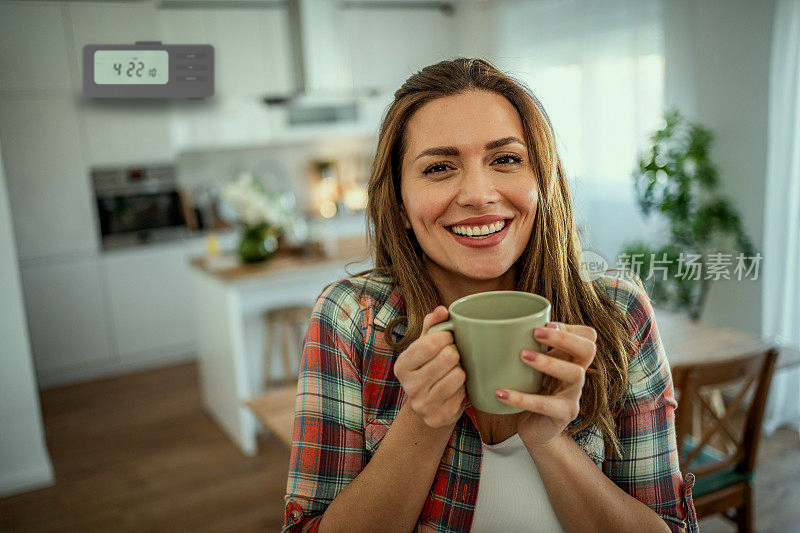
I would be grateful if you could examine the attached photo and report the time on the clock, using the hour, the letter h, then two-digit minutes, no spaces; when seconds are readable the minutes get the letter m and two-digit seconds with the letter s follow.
4h22
